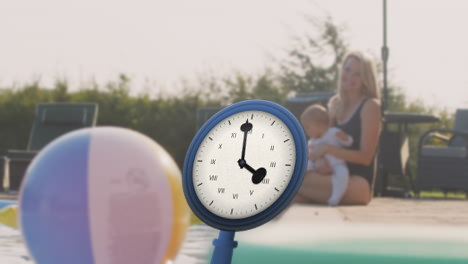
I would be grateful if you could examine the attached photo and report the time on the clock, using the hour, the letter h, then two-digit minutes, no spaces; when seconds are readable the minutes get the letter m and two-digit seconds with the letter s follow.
3h59
